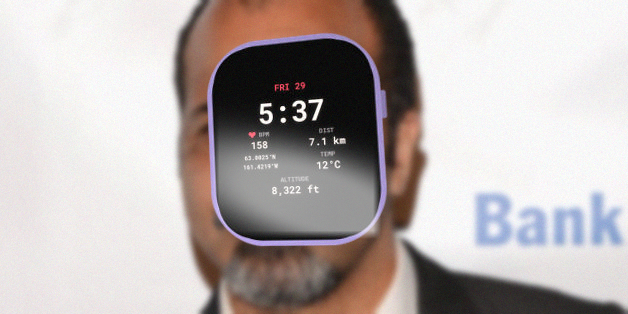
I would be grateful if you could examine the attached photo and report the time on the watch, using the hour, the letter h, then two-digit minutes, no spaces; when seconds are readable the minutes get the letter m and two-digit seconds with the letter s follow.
5h37
